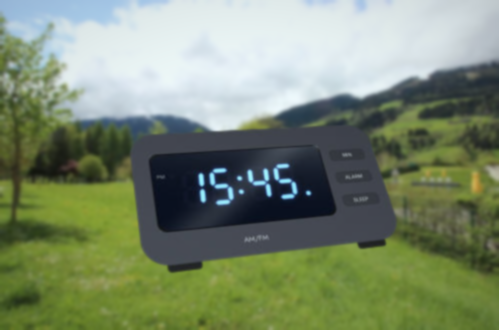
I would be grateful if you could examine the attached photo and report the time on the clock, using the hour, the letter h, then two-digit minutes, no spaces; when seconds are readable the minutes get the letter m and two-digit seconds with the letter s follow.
15h45
